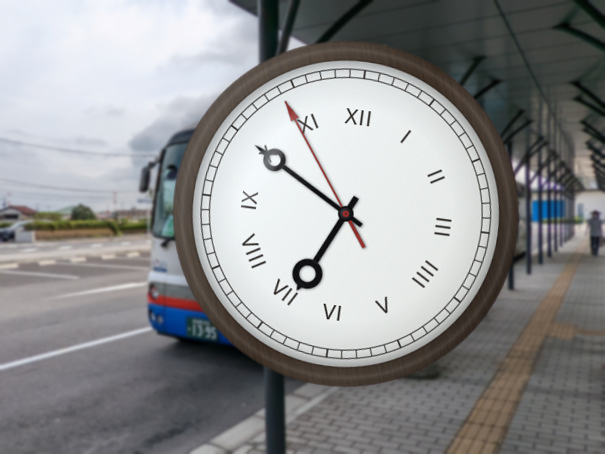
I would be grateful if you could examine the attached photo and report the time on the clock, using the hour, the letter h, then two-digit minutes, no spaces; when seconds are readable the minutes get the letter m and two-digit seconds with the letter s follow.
6h49m54s
